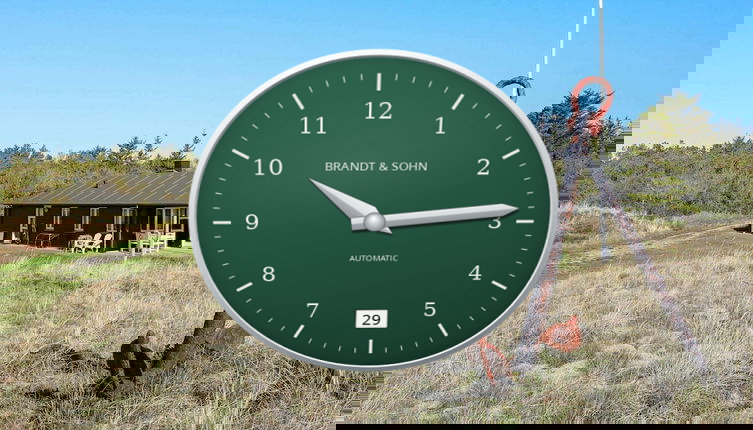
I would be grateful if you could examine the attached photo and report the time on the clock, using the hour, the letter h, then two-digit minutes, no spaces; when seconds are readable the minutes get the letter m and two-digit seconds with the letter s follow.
10h14
